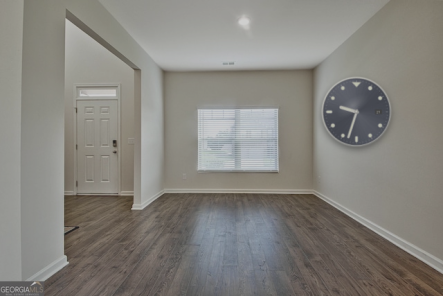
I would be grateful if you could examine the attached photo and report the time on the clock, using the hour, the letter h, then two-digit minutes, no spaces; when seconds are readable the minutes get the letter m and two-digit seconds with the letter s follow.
9h33
